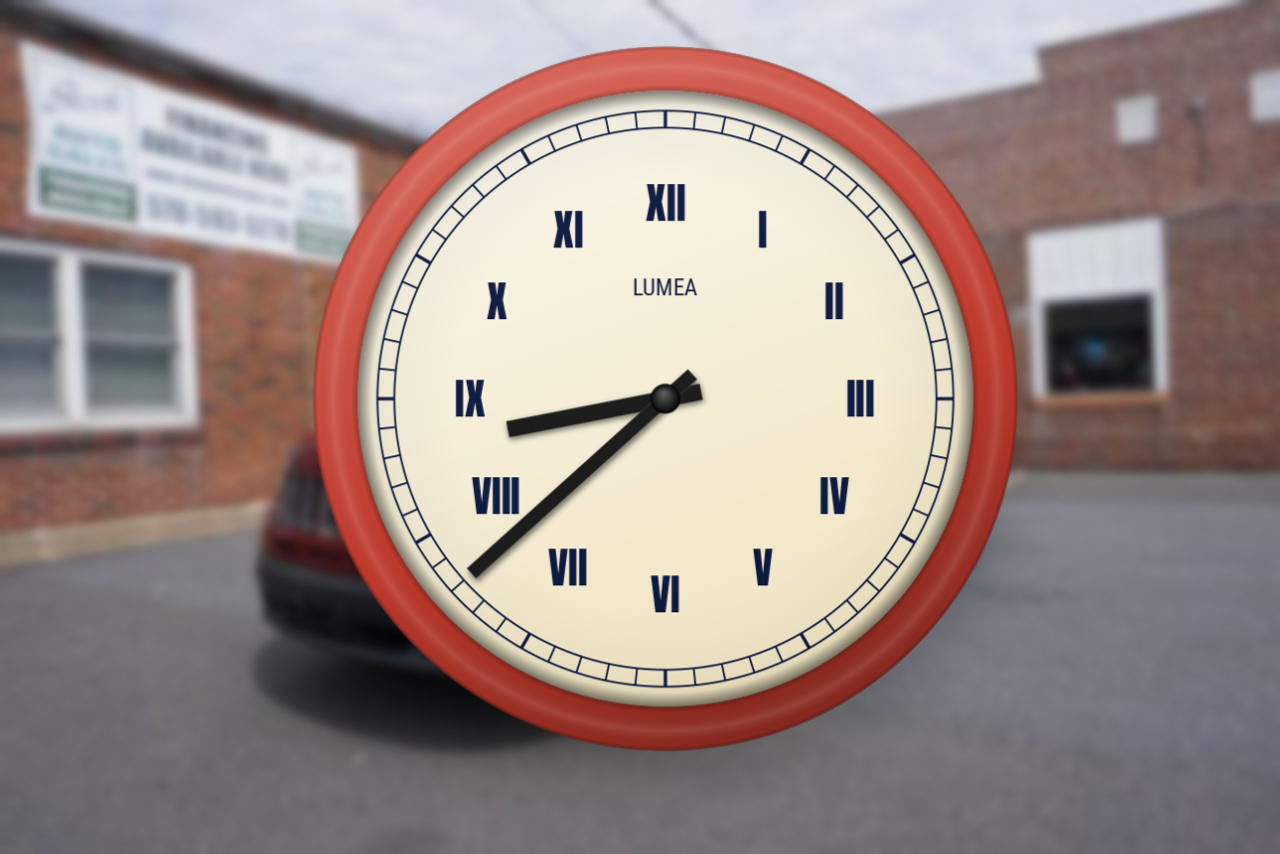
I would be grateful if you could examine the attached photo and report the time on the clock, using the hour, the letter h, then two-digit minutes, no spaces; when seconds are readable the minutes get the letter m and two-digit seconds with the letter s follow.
8h38
